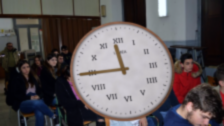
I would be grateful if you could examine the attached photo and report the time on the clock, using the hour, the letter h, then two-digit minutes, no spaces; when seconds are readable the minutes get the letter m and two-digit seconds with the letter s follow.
11h45
